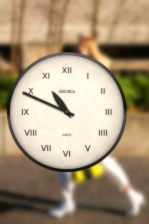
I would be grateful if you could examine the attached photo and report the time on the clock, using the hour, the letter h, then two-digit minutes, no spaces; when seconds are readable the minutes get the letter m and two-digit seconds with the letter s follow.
10h49
